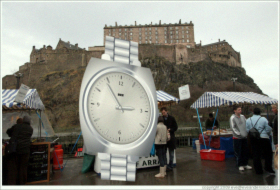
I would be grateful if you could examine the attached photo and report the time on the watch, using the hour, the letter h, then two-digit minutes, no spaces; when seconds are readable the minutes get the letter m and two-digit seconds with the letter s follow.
2h54
